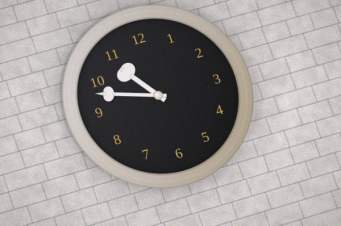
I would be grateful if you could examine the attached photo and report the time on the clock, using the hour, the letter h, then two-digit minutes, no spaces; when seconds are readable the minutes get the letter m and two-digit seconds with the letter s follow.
10h48
